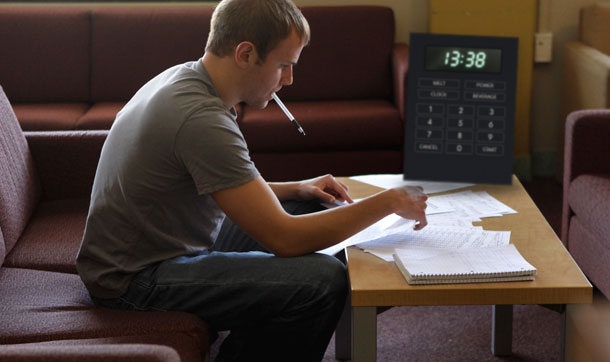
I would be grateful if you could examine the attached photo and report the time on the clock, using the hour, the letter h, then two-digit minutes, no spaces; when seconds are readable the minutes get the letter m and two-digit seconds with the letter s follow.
13h38
